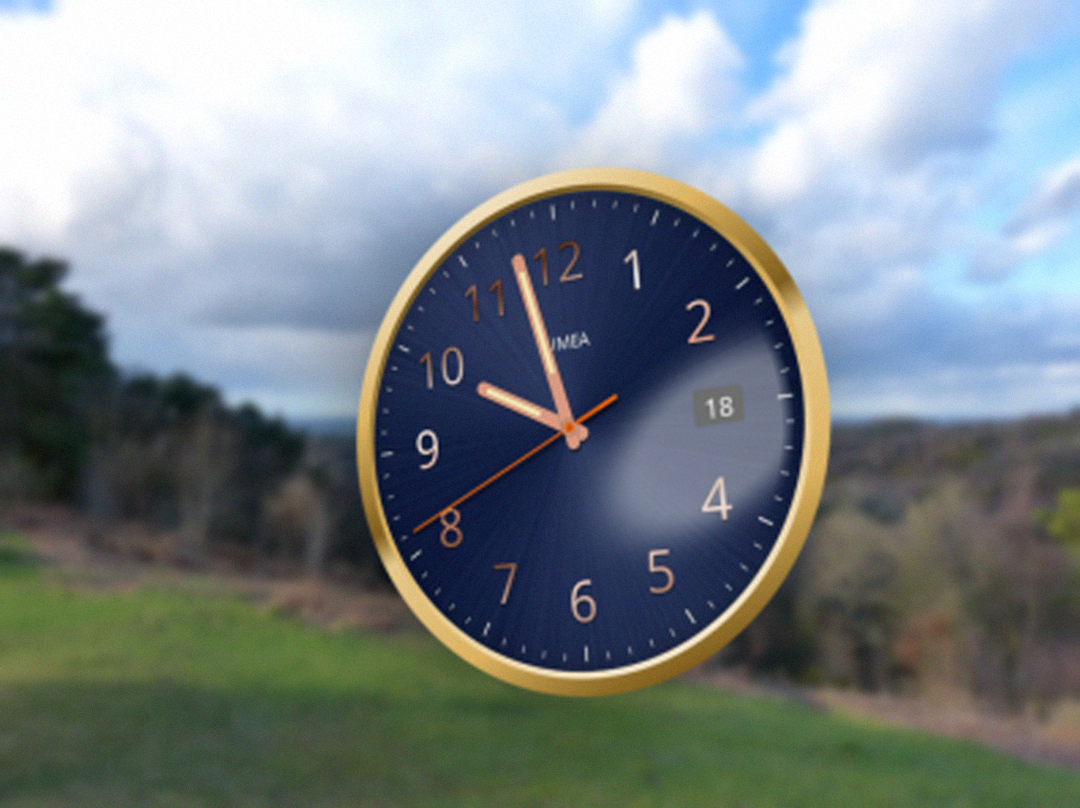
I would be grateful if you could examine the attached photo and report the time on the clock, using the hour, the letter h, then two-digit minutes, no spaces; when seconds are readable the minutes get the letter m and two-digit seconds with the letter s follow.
9h57m41s
